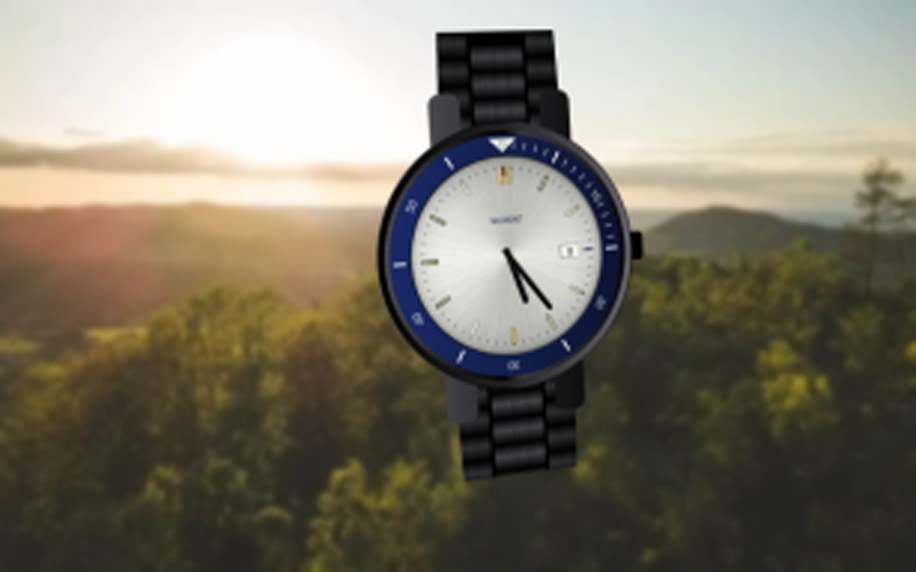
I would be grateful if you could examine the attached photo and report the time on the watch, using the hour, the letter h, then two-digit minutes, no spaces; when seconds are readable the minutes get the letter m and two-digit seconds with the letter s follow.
5h24
